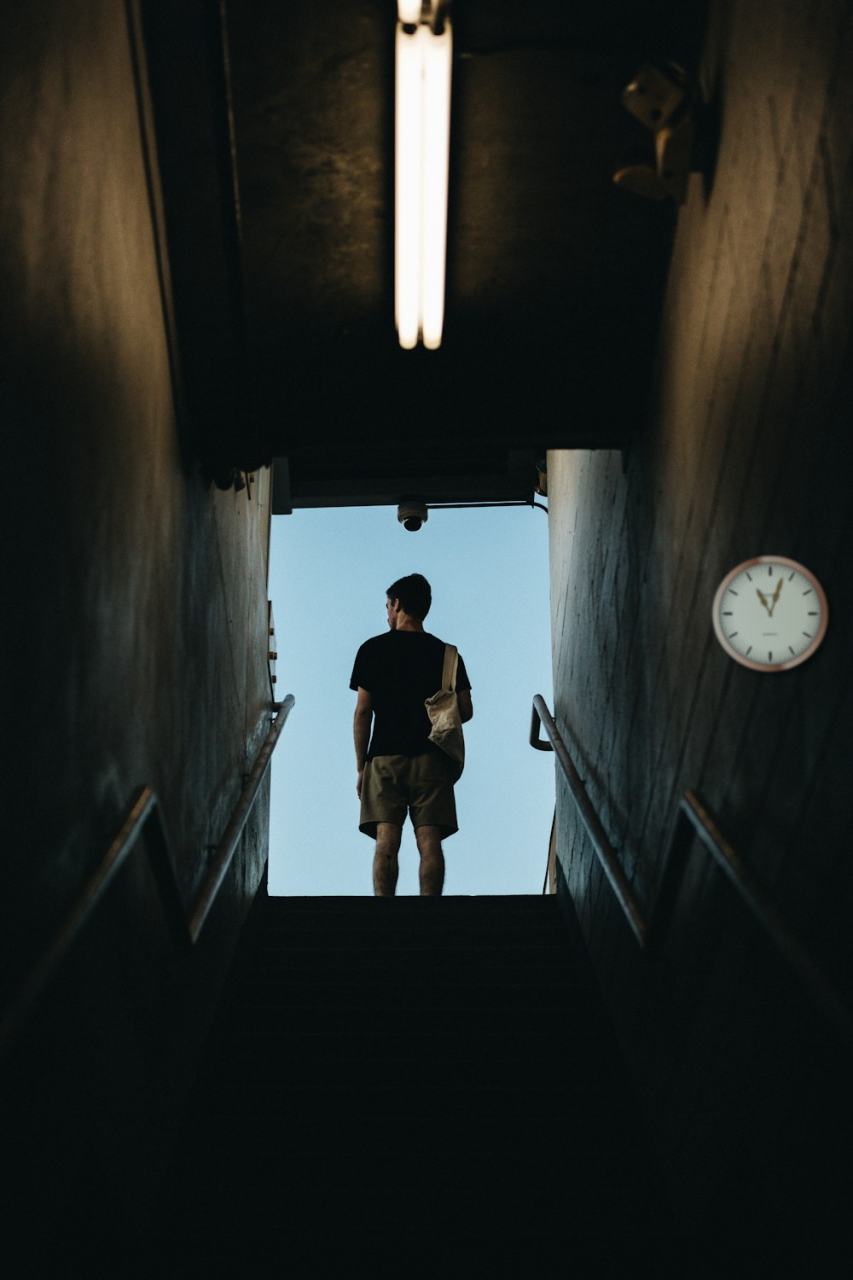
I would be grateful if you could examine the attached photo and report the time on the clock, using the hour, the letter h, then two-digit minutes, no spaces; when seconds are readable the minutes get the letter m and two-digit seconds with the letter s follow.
11h03
